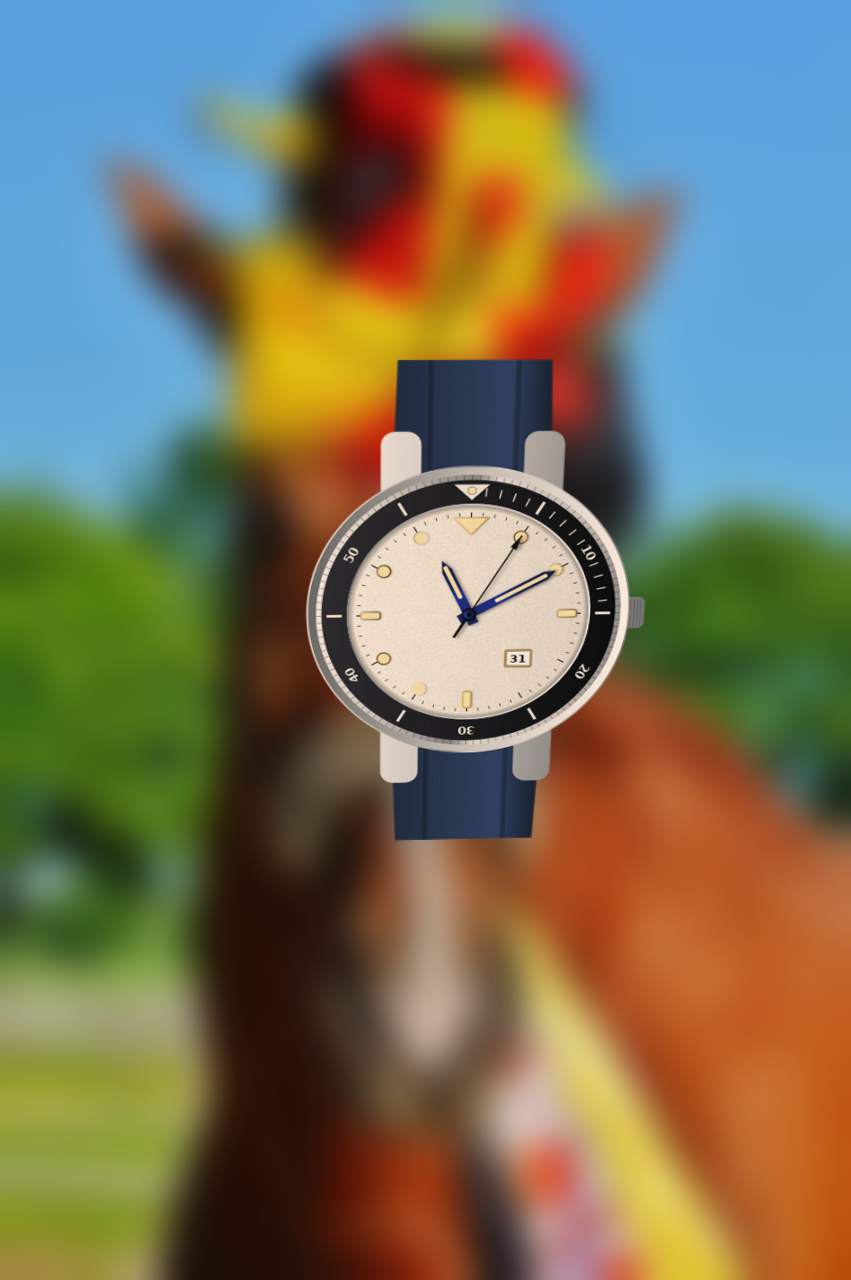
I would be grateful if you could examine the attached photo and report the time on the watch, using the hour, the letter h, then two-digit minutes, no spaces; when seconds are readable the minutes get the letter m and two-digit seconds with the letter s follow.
11h10m05s
